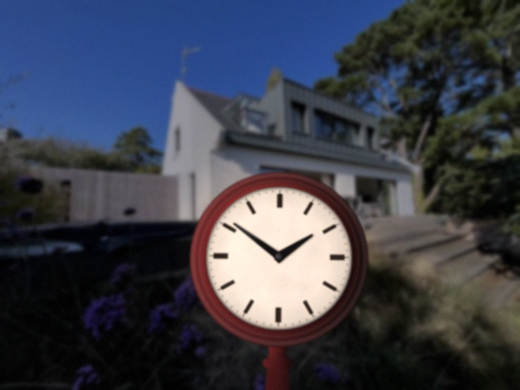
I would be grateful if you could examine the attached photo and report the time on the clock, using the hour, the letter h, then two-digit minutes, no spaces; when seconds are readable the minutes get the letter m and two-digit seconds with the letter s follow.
1h51
